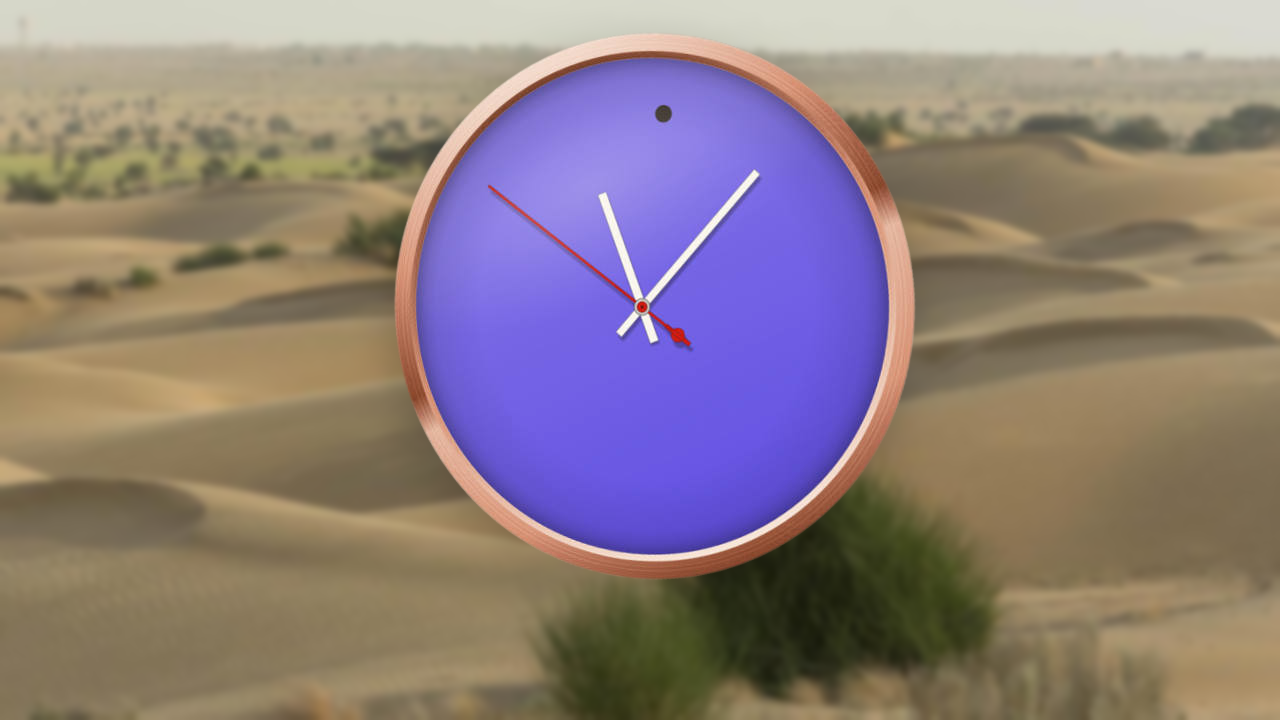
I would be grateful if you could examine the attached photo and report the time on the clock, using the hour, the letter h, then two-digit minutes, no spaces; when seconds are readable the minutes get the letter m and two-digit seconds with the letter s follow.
11h05m50s
